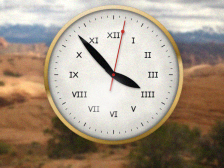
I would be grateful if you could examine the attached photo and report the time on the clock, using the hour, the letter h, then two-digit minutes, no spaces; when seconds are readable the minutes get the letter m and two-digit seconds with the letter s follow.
3h53m02s
